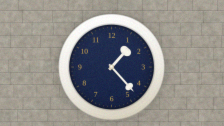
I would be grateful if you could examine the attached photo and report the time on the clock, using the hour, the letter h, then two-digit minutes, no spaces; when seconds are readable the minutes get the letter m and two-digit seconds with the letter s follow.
1h23
